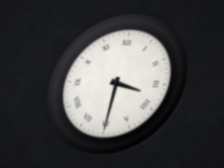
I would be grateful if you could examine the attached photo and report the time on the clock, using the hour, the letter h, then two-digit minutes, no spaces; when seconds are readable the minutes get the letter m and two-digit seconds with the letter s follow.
3h30
